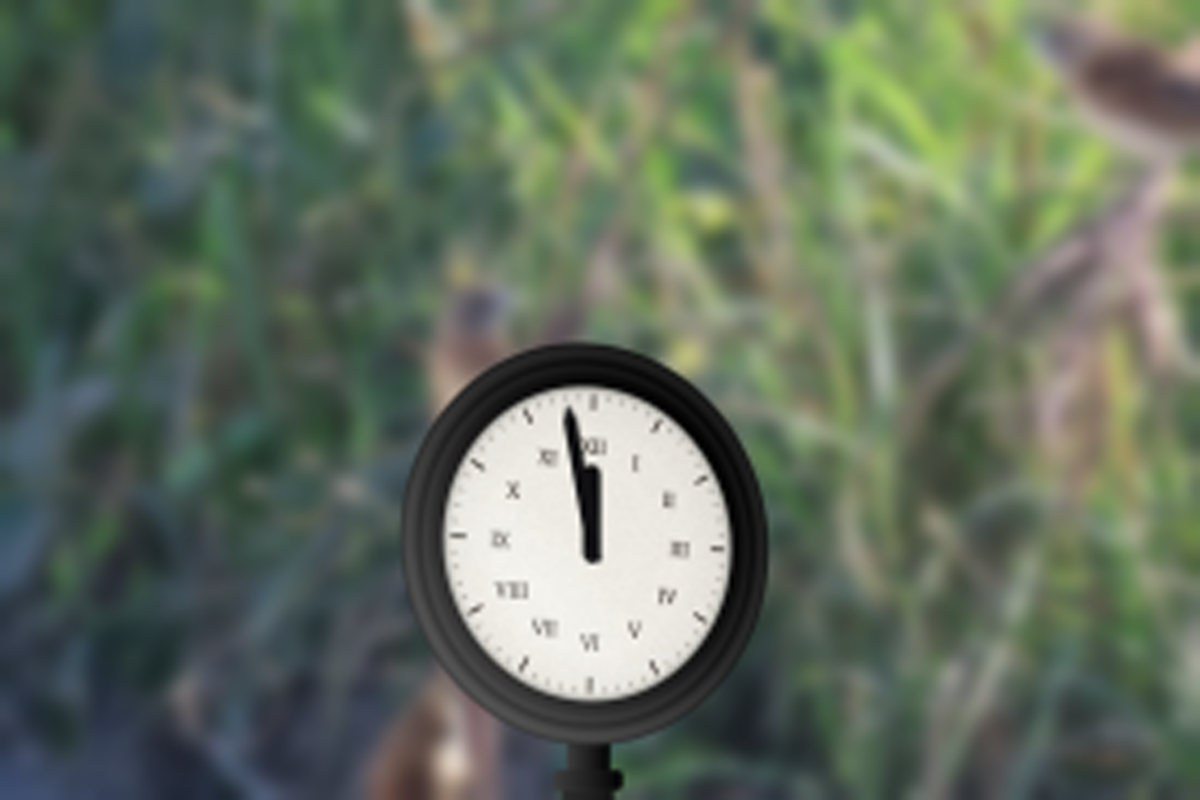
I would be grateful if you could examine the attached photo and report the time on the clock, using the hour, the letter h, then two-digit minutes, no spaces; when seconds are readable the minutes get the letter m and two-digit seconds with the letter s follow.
11h58
